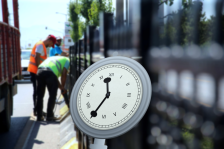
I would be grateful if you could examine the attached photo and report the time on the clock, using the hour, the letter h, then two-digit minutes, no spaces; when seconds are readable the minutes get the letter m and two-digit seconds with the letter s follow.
11h35
